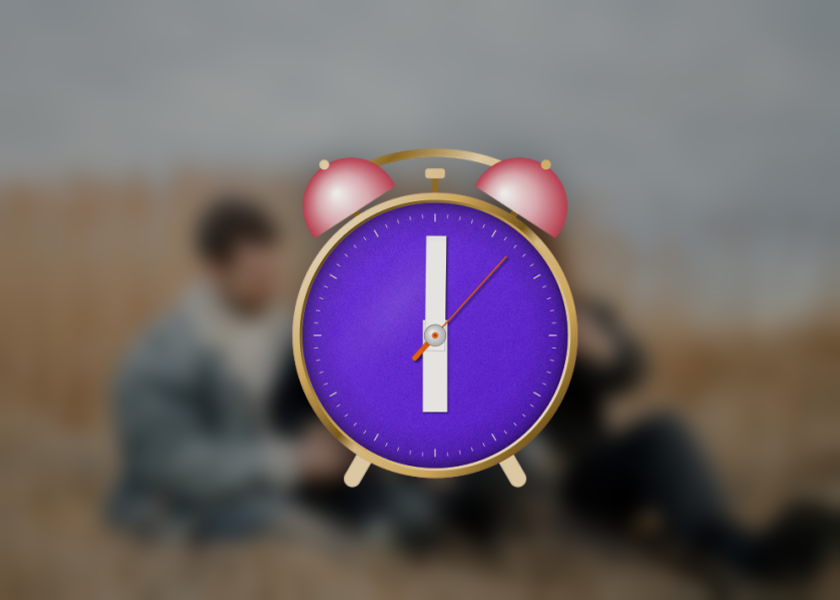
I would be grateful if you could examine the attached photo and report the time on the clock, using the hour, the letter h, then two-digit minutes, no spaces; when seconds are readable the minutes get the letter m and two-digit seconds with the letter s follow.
6h00m07s
